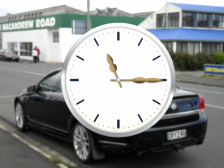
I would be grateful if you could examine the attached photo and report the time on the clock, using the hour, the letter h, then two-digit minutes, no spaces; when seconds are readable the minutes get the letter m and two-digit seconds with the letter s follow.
11h15
